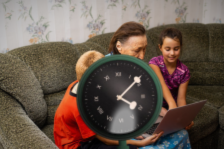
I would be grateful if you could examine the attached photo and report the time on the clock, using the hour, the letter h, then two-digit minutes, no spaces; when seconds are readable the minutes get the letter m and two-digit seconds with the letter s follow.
4h08
